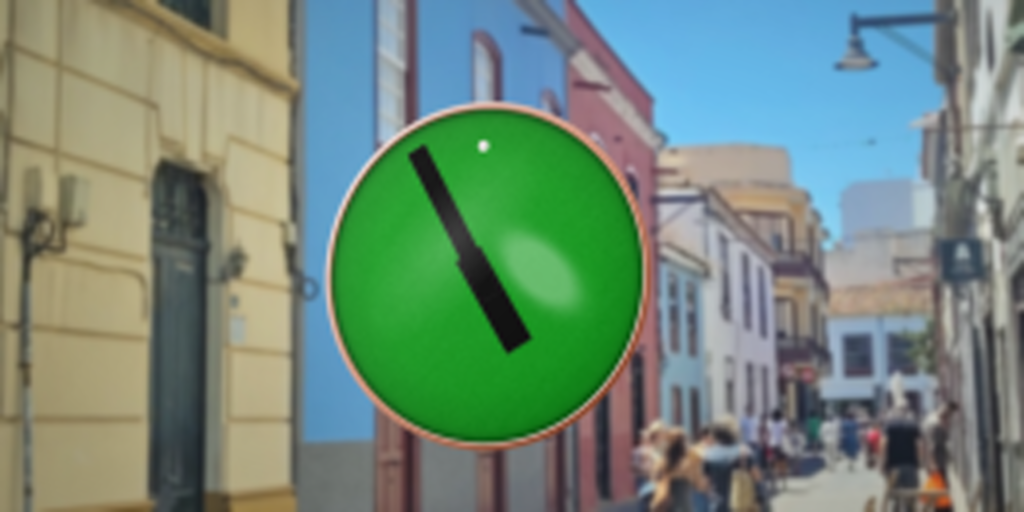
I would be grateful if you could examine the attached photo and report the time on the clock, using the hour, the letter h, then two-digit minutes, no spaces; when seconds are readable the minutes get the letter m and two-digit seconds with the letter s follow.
4h55
